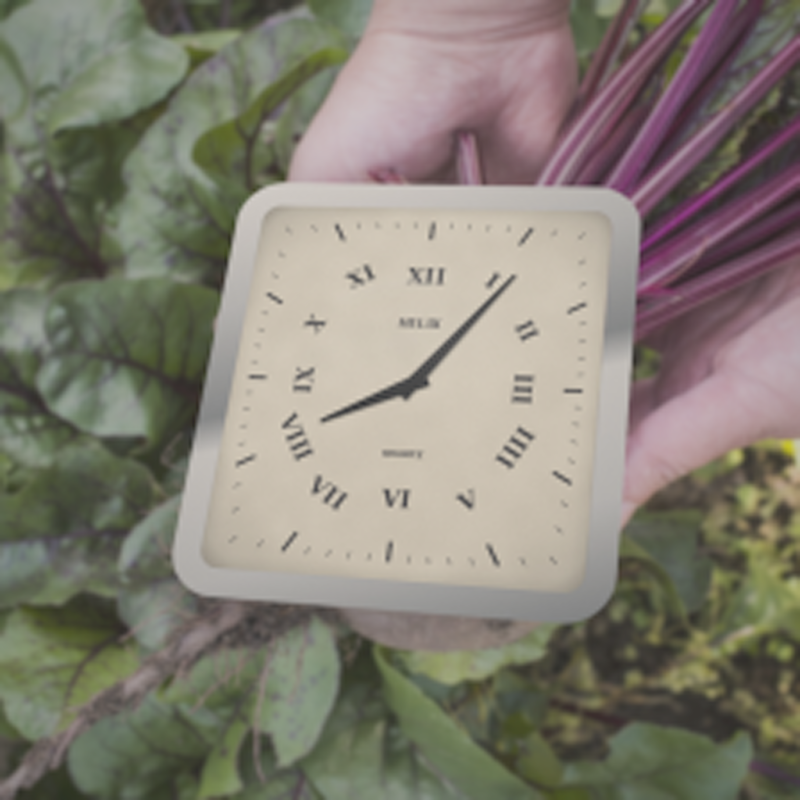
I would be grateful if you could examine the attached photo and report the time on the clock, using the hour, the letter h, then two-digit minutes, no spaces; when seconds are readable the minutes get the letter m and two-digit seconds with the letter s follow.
8h06
